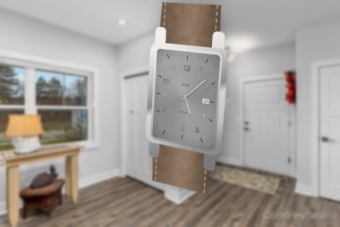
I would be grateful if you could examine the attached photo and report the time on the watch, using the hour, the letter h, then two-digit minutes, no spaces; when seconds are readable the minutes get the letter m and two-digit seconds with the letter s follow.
5h08
